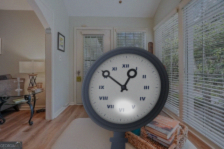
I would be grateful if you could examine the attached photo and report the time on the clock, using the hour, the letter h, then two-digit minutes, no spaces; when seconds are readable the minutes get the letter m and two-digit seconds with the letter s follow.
12h51
